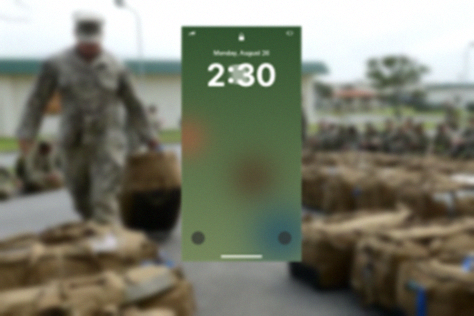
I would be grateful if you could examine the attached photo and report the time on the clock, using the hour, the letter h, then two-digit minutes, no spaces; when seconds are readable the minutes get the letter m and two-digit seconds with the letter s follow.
2h30
